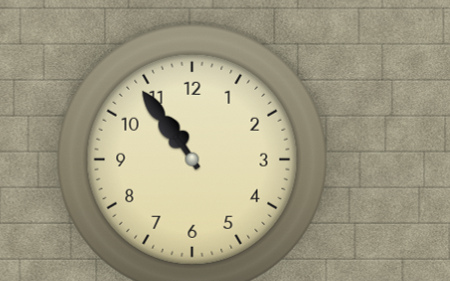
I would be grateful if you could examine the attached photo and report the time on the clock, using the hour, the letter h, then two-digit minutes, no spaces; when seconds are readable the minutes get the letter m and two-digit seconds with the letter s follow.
10h54
